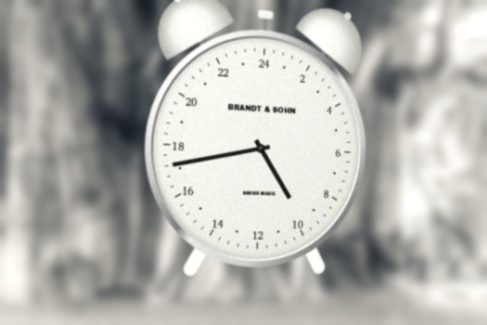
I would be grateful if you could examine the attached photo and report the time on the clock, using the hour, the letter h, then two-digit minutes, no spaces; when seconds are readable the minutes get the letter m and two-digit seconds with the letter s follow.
9h43
